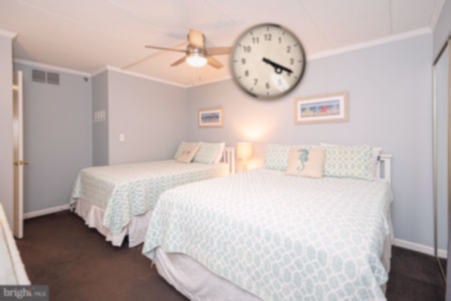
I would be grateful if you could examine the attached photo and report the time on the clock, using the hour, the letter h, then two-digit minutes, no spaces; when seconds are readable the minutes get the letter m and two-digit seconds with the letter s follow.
4h19
